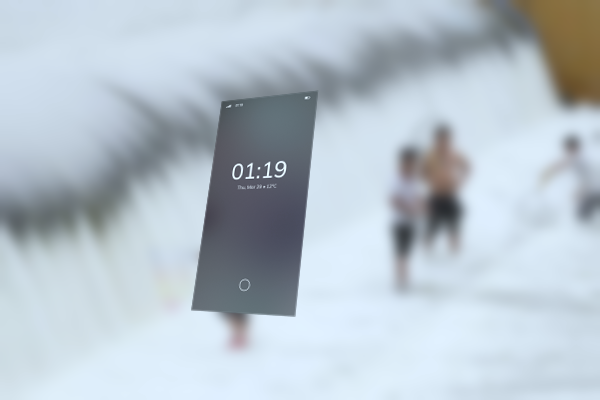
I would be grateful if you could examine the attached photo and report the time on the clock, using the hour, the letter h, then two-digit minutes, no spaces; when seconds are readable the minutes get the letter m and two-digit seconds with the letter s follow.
1h19
